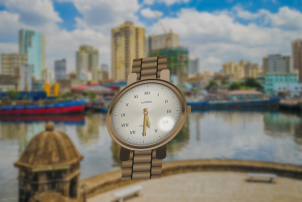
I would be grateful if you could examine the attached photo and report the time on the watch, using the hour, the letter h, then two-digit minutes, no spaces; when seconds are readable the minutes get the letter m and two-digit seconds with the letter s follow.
5h30
